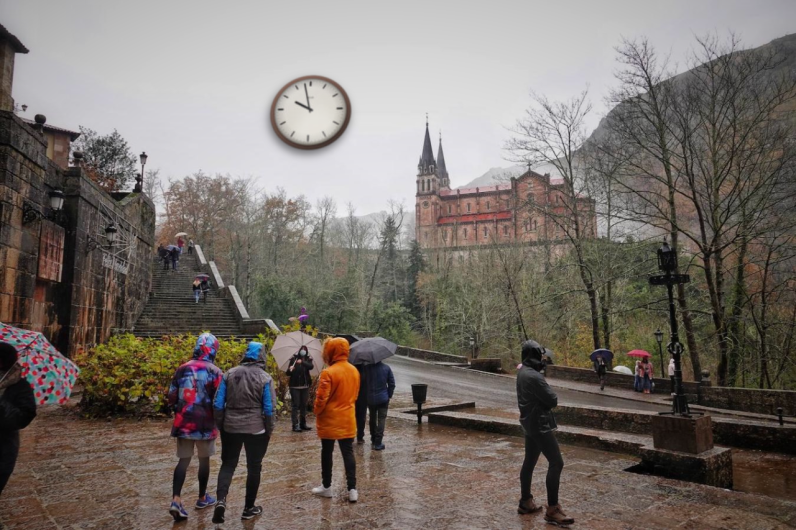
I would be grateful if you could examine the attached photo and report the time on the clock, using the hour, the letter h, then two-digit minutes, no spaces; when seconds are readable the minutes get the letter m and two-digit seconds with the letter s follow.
9h58
